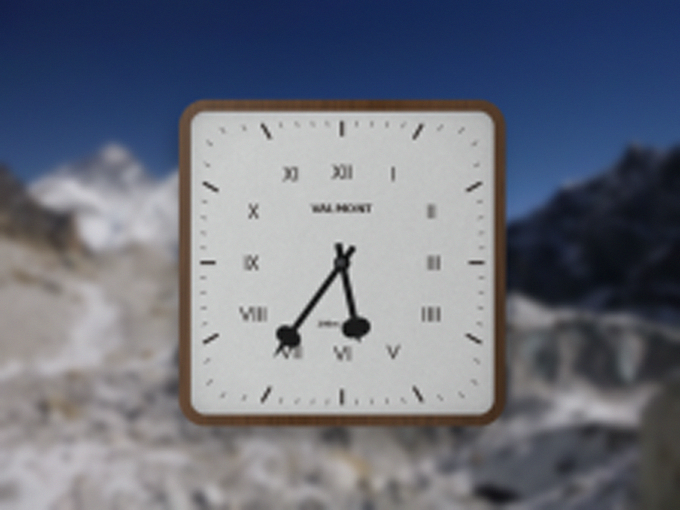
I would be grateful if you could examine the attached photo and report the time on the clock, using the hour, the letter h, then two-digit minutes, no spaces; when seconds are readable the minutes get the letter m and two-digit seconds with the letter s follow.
5h36
